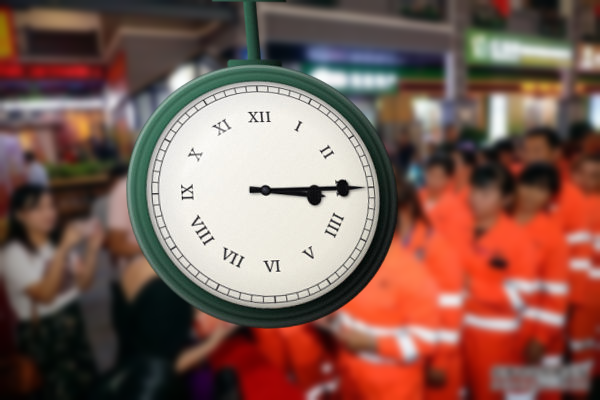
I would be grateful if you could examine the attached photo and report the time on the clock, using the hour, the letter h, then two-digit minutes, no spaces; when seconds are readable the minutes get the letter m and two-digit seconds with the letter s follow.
3h15
